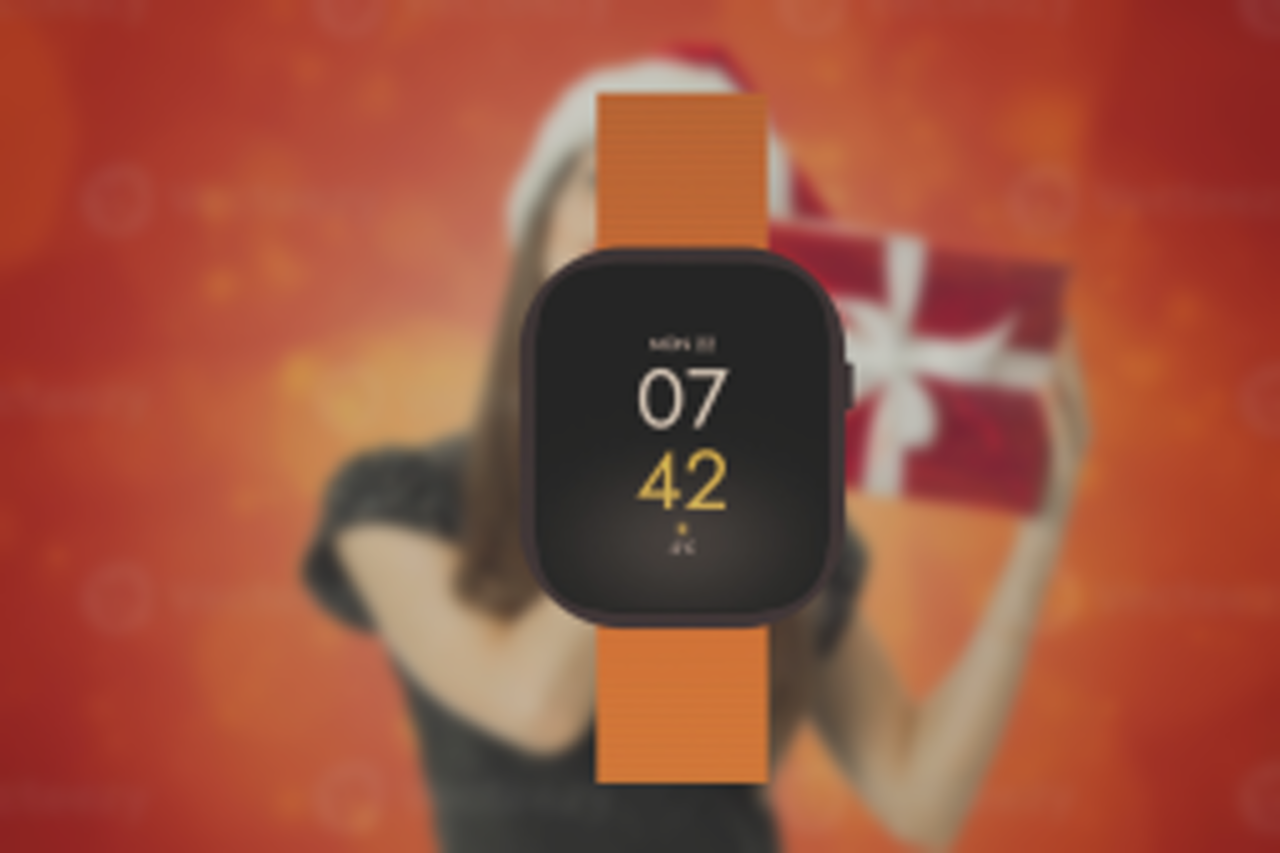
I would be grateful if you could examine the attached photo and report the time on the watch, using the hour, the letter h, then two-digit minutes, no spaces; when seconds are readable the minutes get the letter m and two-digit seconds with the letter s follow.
7h42
